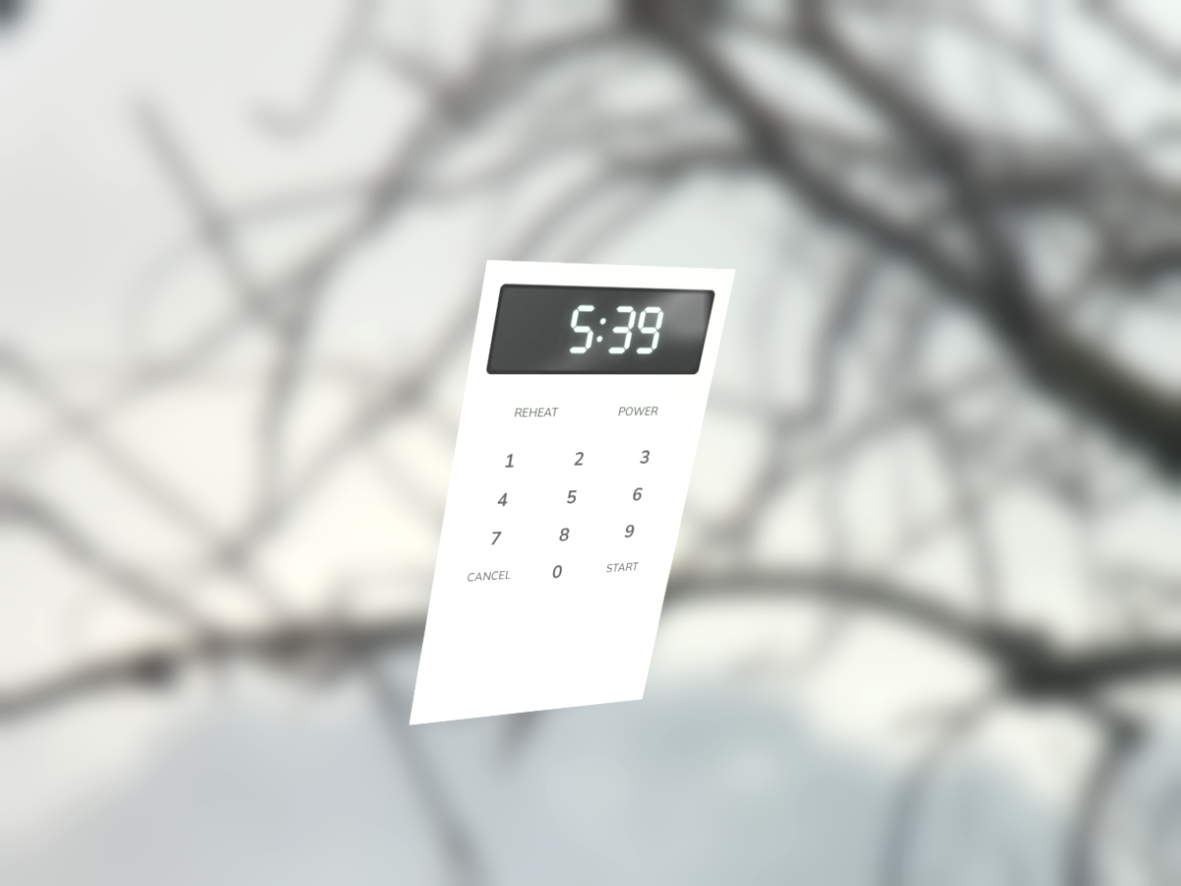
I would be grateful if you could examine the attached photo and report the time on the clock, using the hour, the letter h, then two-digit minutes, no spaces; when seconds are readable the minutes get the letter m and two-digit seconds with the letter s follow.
5h39
